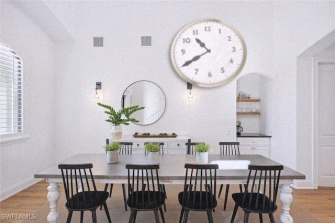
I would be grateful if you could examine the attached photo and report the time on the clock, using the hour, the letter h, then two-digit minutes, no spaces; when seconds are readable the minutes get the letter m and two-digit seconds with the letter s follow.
10h40
